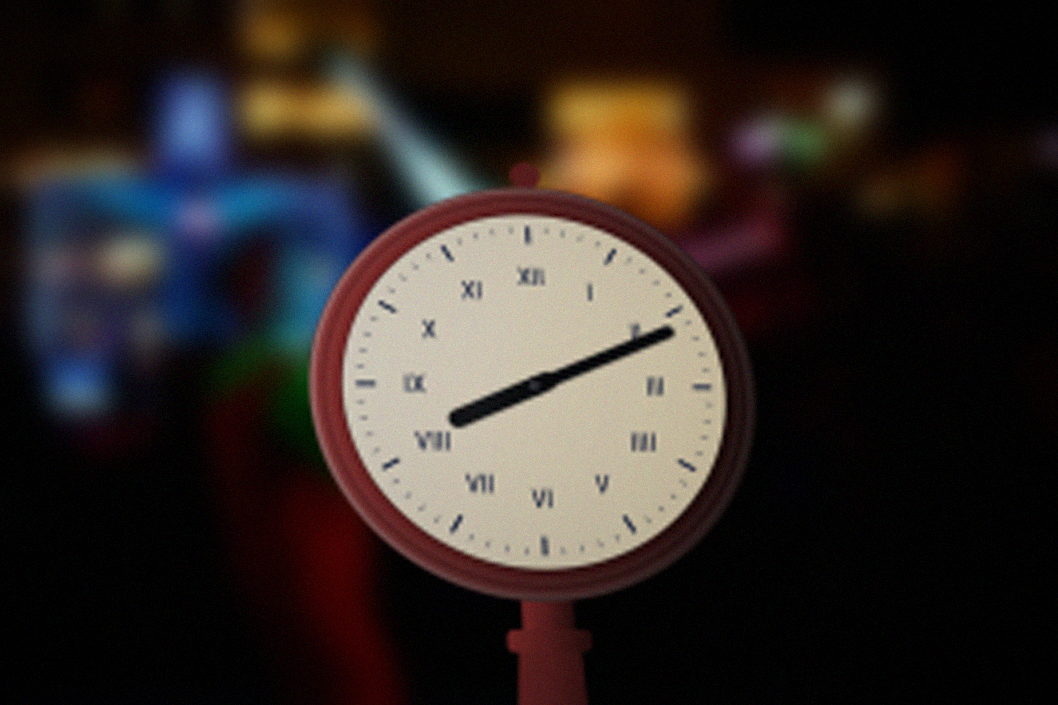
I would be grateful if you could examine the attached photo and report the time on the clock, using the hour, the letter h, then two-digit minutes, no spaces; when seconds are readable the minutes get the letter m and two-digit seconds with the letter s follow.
8h11
